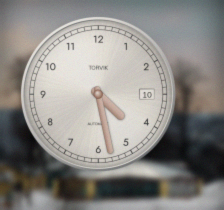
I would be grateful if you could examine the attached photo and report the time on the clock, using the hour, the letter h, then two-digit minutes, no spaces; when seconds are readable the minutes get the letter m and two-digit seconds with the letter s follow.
4h28
